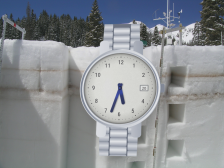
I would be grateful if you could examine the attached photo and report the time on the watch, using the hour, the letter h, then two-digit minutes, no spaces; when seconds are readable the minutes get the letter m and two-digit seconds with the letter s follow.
5h33
